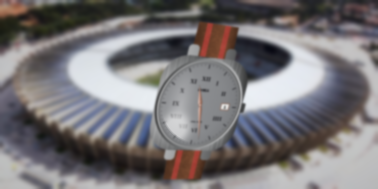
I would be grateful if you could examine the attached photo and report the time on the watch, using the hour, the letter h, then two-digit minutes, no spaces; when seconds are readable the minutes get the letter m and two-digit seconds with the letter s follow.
11h28
